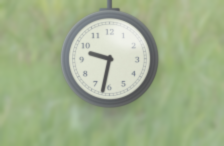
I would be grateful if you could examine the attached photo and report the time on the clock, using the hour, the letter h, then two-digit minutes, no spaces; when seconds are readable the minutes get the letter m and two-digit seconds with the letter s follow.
9h32
